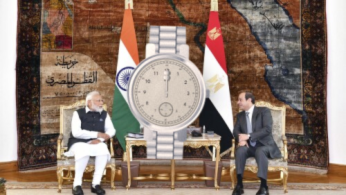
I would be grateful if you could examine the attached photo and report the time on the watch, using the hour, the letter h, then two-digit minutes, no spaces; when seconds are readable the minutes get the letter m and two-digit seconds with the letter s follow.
12h00
